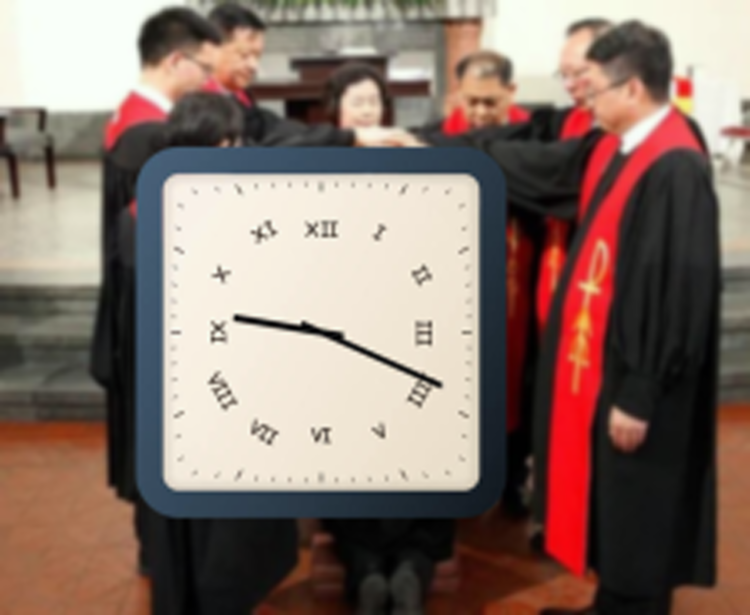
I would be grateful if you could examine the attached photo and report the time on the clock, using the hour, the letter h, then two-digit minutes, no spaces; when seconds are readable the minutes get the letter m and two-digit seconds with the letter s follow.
9h19
